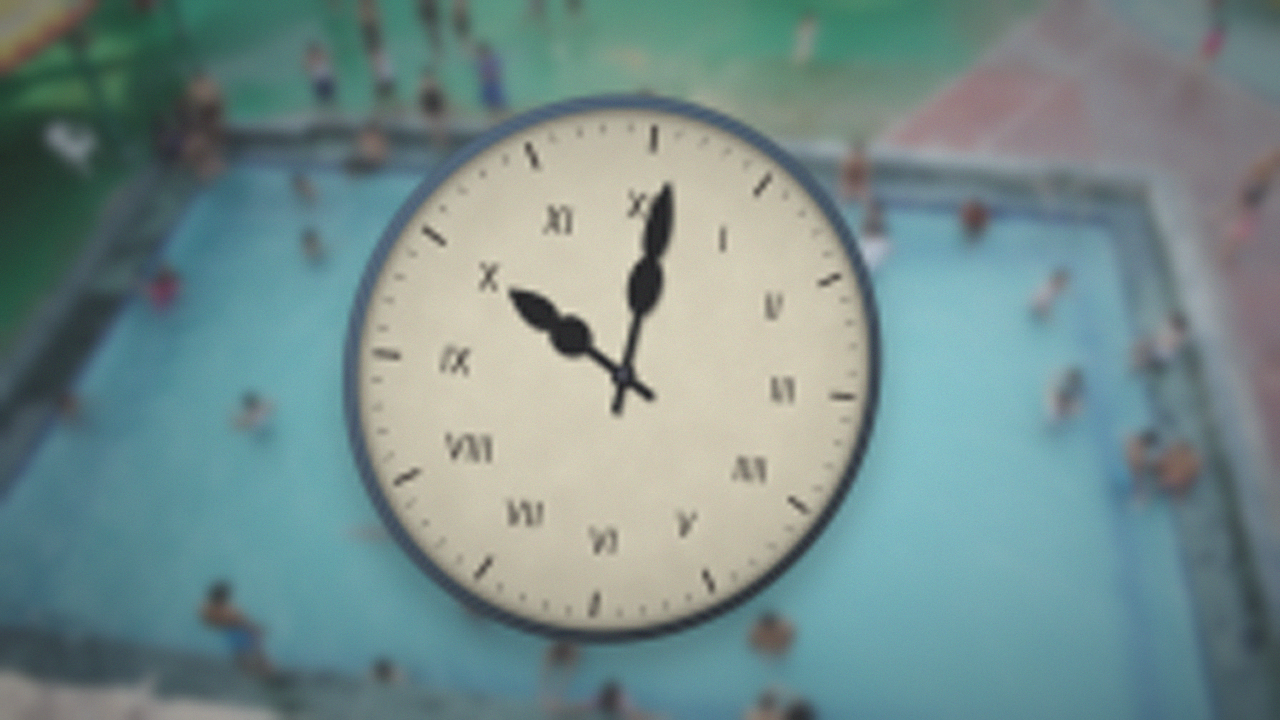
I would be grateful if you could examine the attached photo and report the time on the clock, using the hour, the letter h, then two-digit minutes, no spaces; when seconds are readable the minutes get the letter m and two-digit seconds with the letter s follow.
10h01
